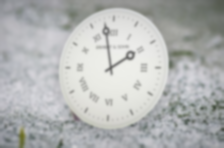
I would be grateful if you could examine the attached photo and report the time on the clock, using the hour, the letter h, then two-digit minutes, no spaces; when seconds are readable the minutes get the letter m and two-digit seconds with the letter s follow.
1h58
